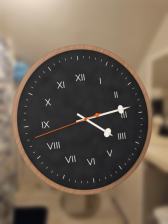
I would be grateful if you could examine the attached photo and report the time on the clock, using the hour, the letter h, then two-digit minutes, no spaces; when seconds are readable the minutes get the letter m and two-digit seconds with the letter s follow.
4h13m43s
